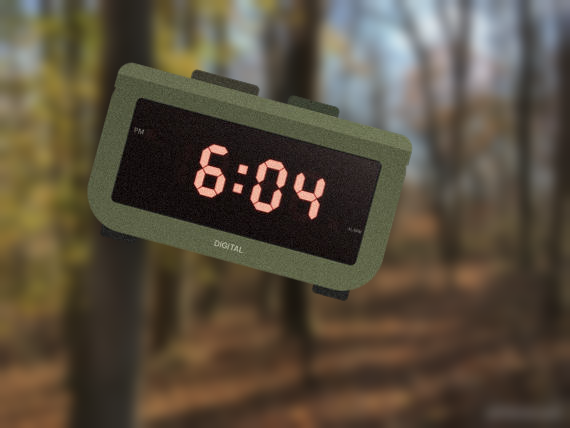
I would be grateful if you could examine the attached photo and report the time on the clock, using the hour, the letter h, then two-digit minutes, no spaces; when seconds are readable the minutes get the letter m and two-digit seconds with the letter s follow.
6h04
